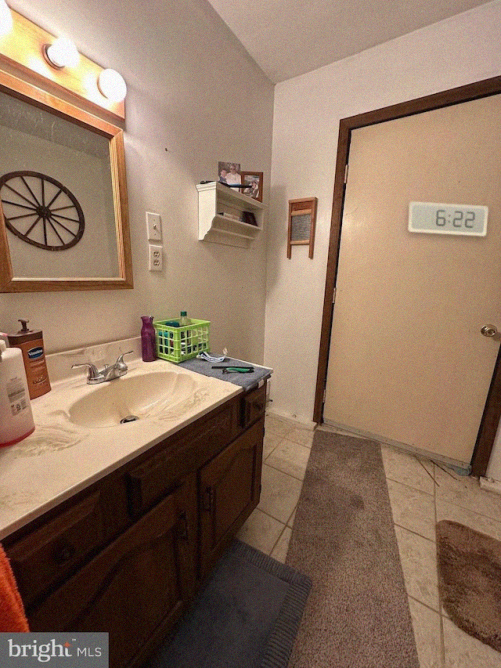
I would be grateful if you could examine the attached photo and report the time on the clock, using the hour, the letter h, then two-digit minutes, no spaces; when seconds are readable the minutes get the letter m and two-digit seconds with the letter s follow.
6h22
